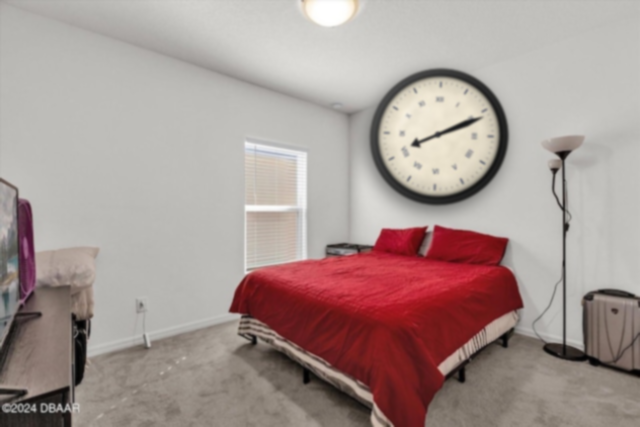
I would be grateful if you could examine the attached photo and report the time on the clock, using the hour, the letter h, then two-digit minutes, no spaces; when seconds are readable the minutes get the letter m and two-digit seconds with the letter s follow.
8h11
